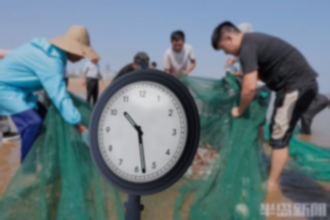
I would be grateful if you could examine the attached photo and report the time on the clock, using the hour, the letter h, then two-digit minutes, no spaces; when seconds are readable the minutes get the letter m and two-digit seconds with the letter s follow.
10h28
